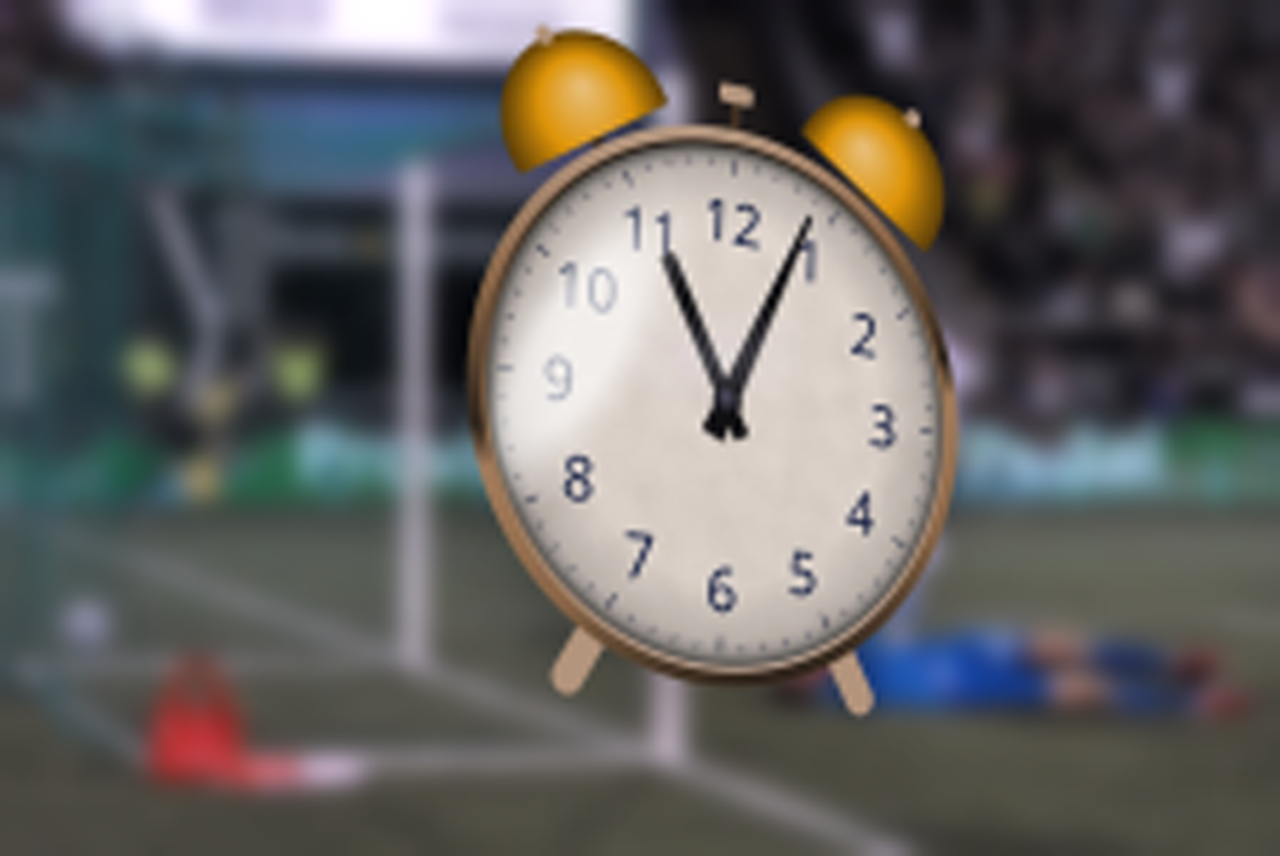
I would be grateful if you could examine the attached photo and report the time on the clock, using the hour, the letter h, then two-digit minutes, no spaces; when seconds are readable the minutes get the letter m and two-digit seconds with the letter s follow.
11h04
